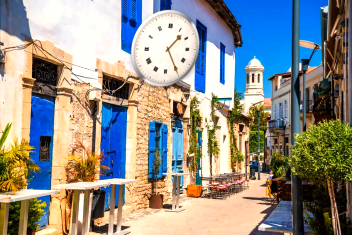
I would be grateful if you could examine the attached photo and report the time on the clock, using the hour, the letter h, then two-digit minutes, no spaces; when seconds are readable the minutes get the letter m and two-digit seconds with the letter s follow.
1h25
